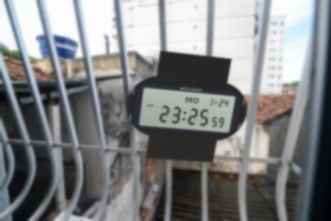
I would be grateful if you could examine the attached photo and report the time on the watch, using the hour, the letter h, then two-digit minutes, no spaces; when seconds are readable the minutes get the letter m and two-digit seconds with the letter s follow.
23h25m59s
